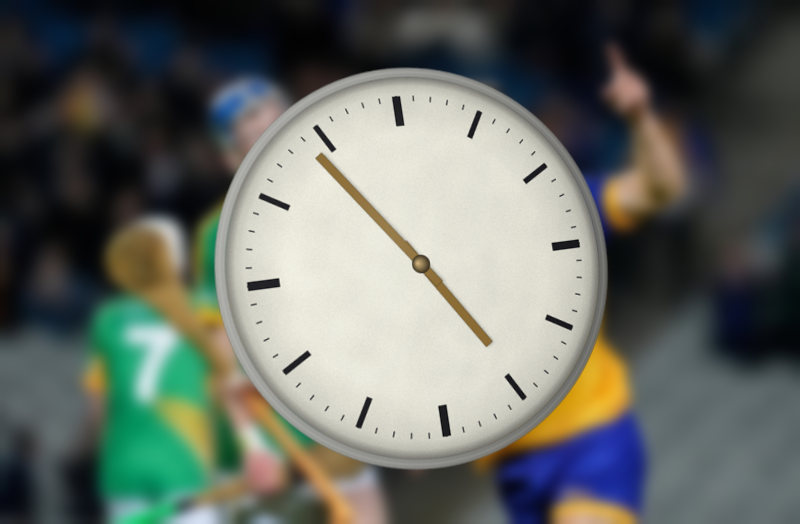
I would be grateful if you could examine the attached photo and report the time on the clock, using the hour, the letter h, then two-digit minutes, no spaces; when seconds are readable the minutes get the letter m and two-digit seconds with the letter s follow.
4h54
